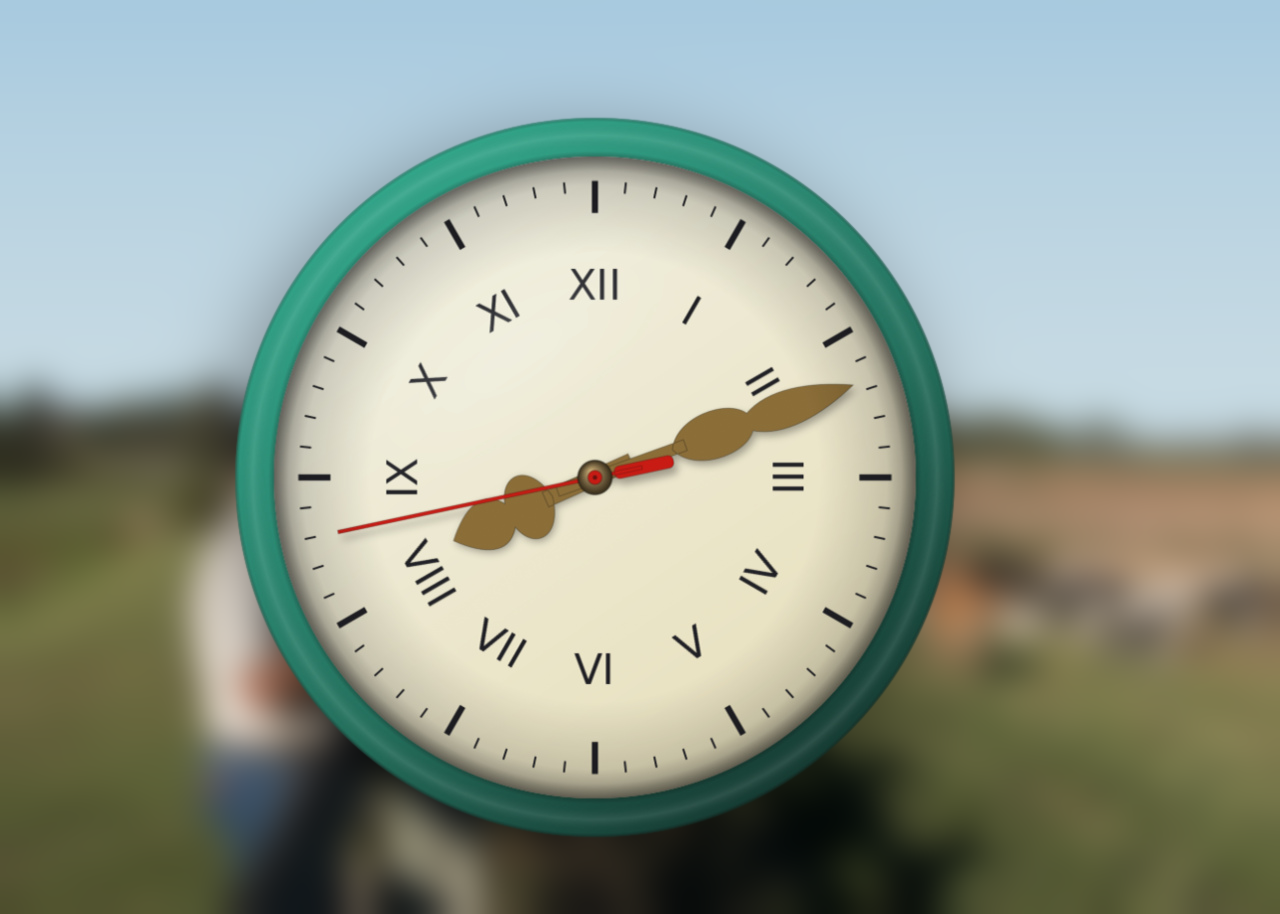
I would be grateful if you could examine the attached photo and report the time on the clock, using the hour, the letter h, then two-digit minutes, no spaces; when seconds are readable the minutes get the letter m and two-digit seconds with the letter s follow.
8h11m43s
